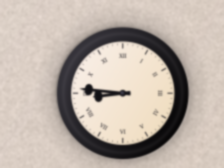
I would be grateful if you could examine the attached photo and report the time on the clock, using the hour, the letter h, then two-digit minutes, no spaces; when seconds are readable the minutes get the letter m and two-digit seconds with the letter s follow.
8h46
